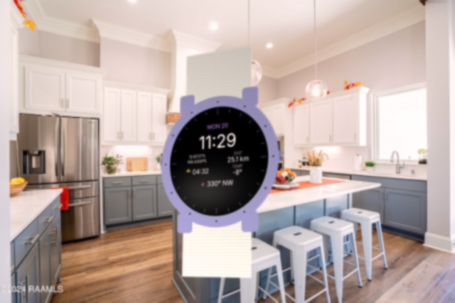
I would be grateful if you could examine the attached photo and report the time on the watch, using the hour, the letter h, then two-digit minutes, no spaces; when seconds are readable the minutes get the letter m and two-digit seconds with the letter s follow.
11h29
